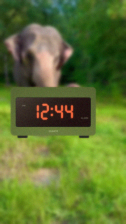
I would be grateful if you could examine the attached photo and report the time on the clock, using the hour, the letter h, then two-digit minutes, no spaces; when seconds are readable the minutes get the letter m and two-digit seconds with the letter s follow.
12h44
